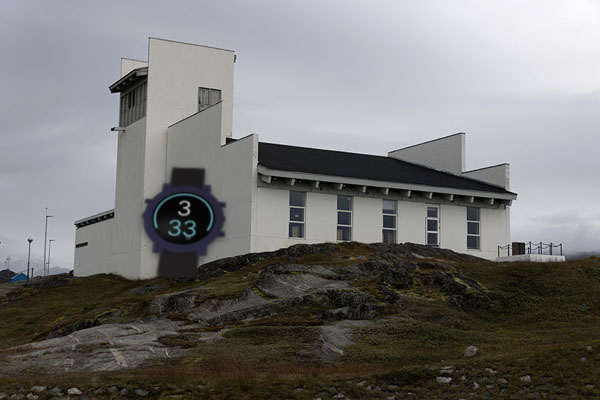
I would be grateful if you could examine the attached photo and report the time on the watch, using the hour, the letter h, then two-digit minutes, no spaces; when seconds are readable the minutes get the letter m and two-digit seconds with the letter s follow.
3h33
